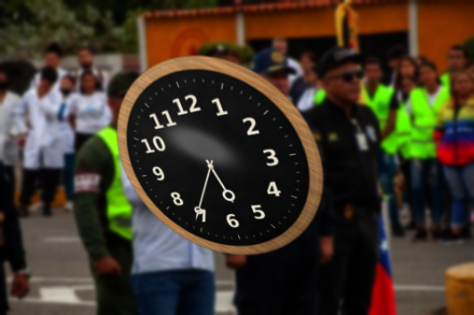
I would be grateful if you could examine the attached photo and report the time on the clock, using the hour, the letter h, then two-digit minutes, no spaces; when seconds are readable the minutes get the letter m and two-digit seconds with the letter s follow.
5h36
